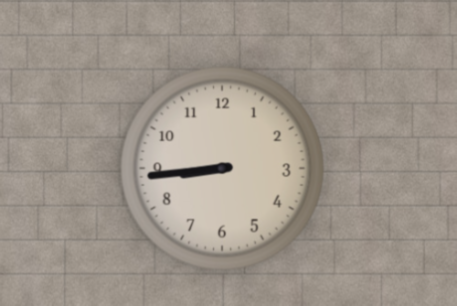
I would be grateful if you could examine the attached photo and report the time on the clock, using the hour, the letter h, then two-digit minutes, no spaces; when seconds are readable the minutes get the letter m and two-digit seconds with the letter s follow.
8h44
